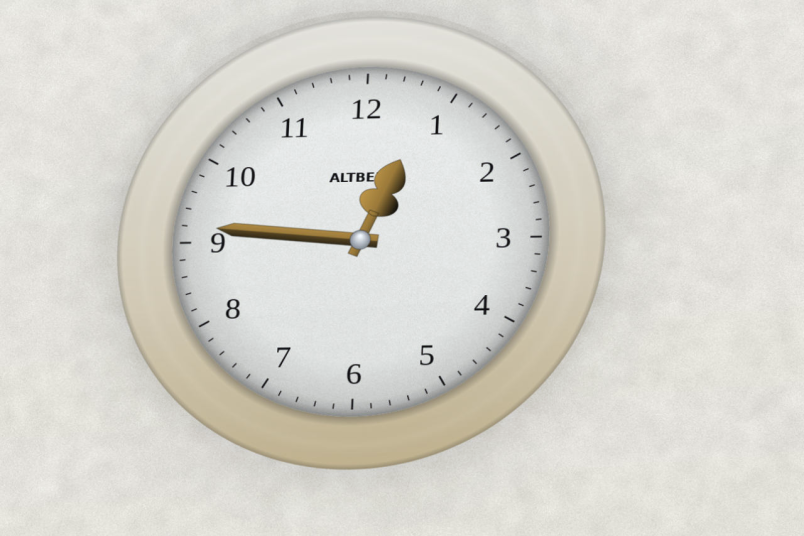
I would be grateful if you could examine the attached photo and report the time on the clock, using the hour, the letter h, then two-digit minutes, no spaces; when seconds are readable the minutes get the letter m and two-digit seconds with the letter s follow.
12h46
